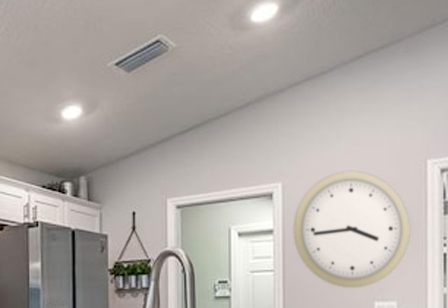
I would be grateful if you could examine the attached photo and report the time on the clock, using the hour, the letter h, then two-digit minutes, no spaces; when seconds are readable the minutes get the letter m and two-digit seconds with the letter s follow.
3h44
